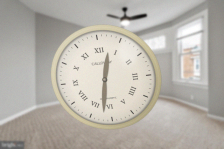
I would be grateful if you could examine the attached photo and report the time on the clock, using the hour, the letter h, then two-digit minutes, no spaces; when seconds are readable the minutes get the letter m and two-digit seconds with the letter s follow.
12h32
